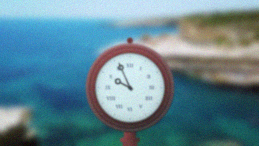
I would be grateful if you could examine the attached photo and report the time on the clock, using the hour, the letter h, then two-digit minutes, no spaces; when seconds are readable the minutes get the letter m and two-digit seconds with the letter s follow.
9h56
